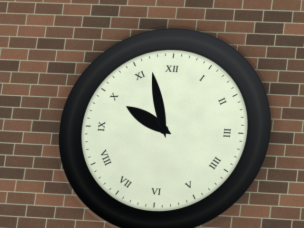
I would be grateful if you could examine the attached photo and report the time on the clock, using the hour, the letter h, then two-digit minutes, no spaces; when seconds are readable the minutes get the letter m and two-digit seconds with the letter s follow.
9h57
